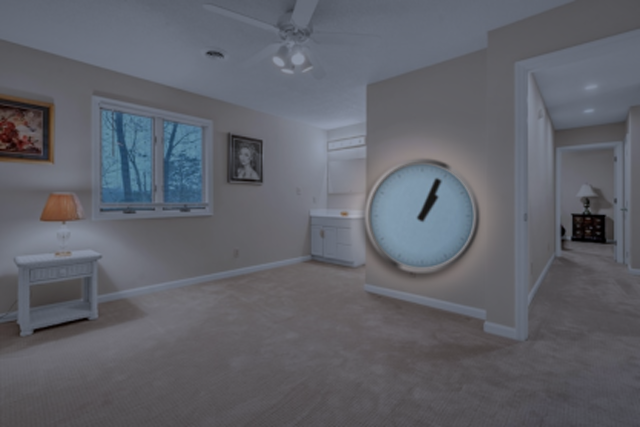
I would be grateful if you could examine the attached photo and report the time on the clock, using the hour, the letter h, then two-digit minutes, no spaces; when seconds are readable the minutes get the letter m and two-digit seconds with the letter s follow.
1h04
